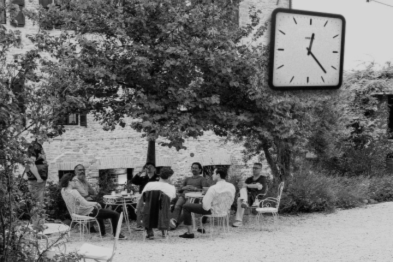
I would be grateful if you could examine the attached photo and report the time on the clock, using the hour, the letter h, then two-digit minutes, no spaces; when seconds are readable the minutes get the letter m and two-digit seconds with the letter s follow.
12h23
